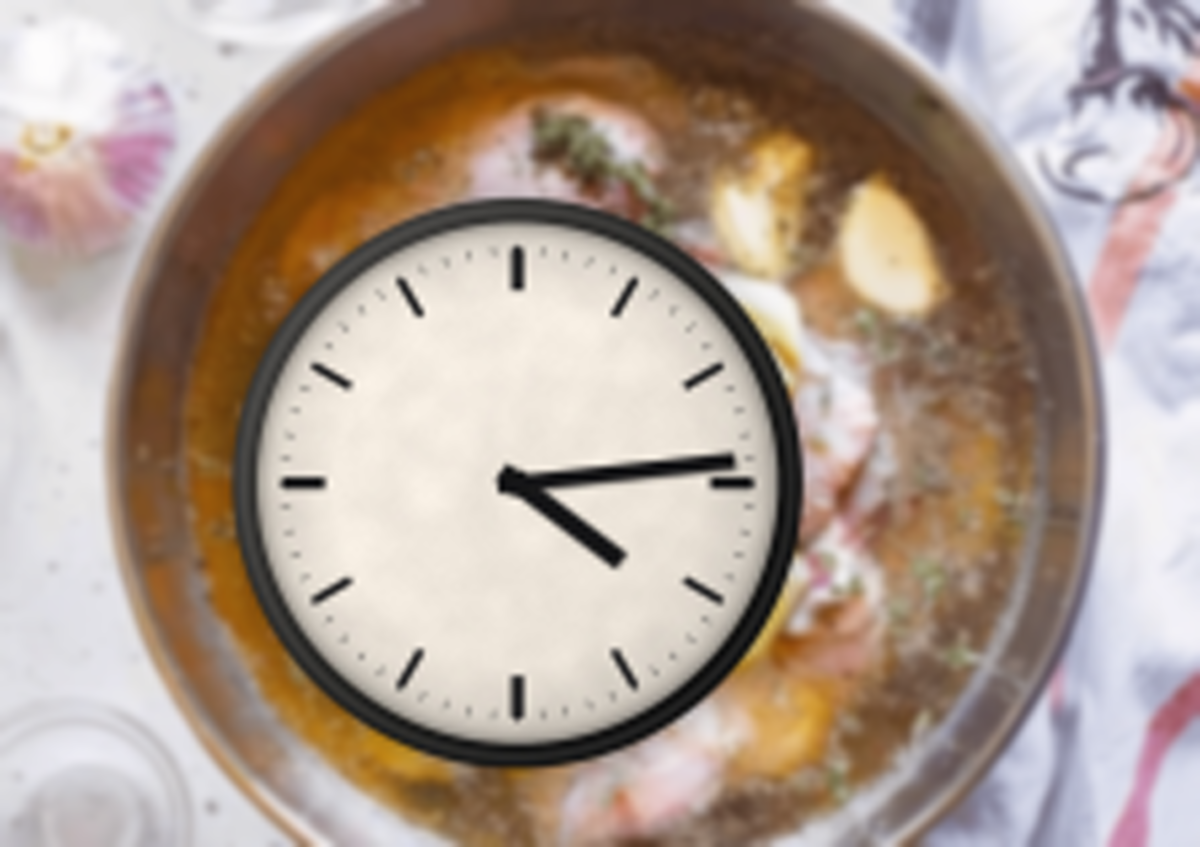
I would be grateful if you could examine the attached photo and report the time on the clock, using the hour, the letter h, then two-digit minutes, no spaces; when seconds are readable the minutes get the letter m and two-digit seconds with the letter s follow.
4h14
